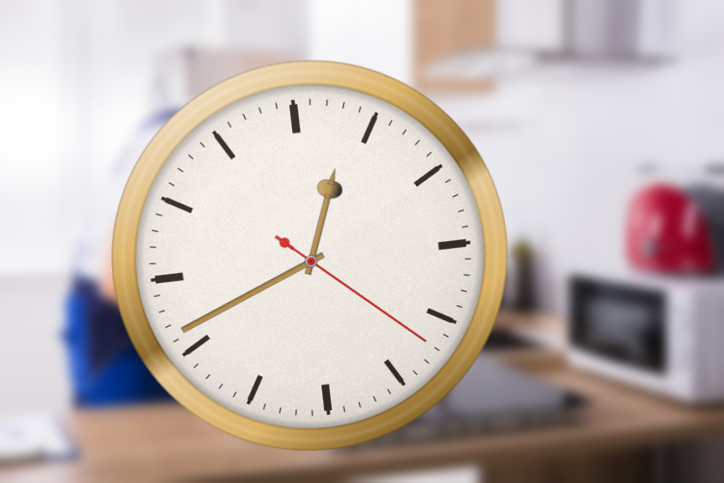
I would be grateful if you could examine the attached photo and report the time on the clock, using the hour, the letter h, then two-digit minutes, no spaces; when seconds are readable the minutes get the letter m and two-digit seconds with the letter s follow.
12h41m22s
